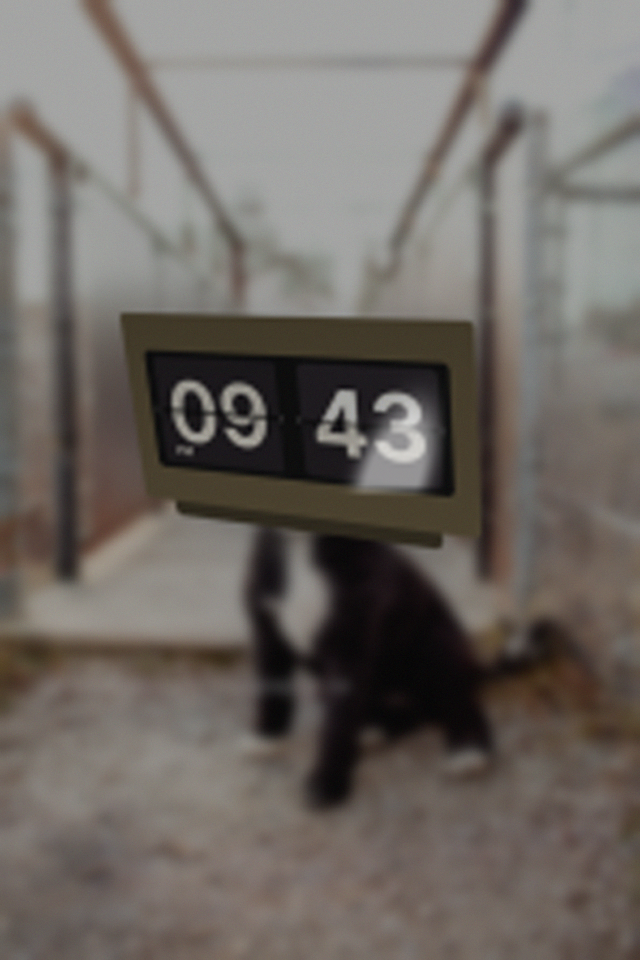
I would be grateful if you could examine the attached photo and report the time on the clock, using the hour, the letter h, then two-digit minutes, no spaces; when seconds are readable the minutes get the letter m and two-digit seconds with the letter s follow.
9h43
